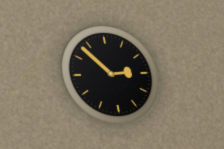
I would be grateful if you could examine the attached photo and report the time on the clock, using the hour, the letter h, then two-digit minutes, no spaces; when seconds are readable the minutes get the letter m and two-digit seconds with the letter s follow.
2h53
